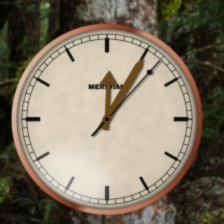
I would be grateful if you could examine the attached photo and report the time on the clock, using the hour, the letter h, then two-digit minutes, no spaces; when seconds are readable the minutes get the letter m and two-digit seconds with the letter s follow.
12h05m07s
